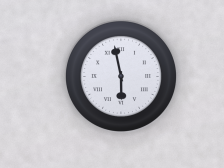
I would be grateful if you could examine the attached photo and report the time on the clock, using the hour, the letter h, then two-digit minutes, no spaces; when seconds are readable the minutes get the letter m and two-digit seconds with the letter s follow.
5h58
